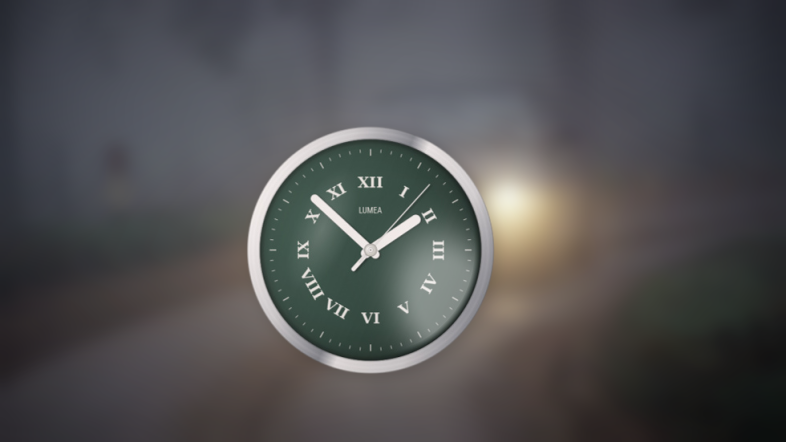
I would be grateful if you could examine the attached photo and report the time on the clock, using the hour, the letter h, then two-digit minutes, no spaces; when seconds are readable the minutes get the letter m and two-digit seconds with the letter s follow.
1h52m07s
